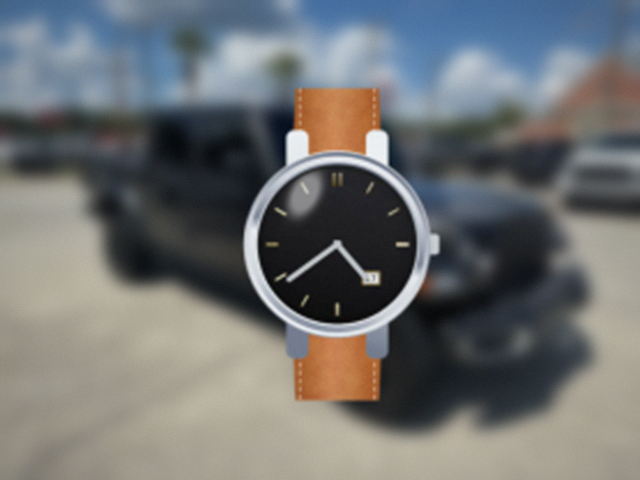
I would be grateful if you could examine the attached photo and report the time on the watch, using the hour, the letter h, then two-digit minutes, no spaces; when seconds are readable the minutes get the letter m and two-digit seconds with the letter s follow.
4h39
